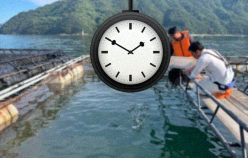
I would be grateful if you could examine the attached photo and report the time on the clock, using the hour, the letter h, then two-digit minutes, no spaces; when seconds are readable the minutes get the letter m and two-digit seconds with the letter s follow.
1h50
